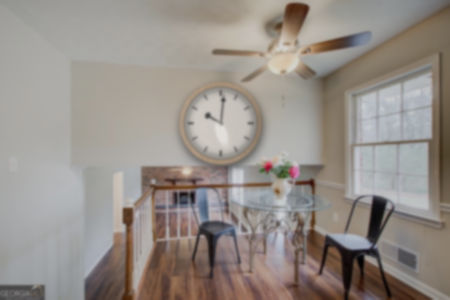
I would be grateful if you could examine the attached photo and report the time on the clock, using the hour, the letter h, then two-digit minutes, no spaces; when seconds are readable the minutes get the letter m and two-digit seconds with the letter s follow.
10h01
